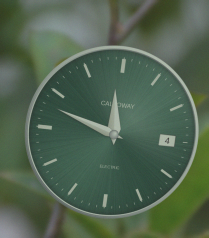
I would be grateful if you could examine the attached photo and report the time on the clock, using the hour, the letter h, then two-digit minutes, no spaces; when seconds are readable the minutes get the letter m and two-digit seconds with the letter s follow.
11h48
